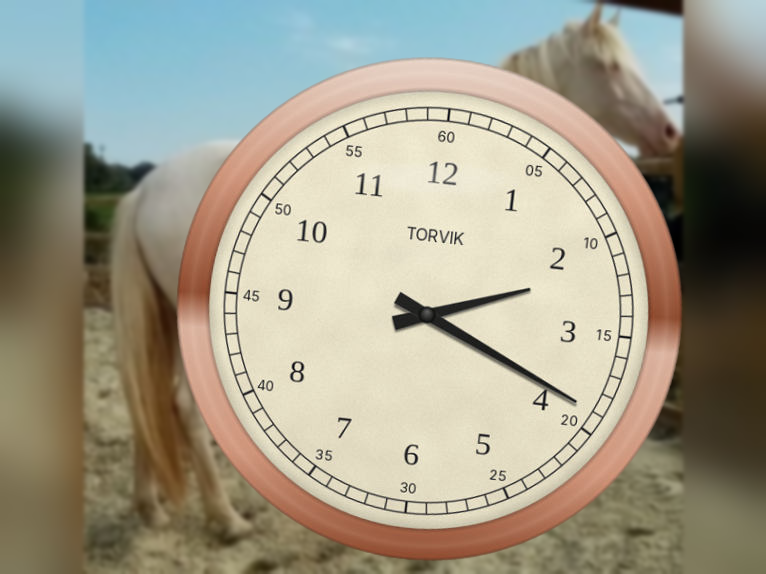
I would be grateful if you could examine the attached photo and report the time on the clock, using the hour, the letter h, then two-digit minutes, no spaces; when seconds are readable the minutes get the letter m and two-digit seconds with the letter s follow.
2h19
